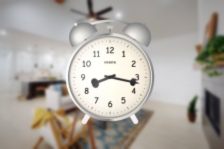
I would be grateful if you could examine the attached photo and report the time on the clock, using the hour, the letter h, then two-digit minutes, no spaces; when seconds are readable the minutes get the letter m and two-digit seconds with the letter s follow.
8h17
